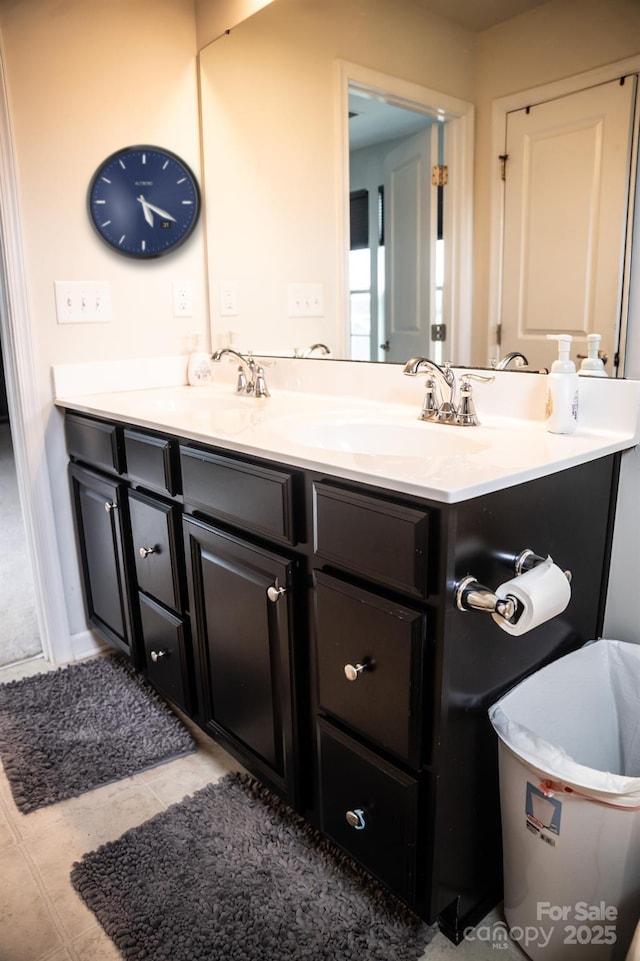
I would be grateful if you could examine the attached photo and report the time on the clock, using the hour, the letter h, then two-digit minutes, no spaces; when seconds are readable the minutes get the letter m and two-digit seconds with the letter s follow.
5h20
